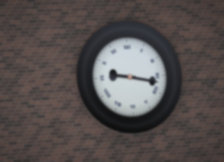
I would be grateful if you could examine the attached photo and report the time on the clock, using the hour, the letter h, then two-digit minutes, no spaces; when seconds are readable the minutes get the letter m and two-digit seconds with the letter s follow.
9h17
